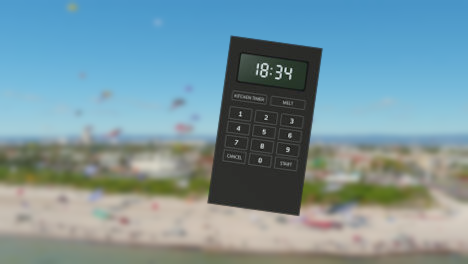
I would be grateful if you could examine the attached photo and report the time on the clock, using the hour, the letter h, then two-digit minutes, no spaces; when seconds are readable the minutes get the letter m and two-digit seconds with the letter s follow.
18h34
